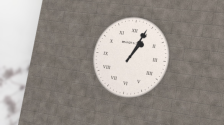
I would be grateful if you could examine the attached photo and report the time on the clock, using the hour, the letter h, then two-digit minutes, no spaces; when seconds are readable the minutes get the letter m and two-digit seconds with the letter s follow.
1h04
